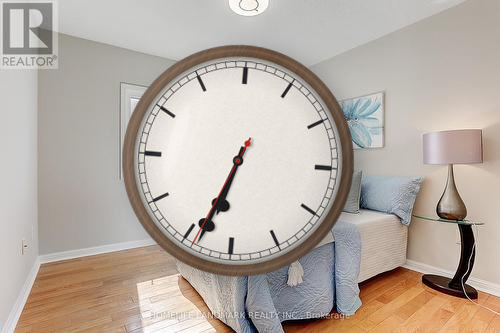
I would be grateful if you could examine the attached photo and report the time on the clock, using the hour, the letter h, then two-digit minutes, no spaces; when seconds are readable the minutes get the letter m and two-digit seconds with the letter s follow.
6h33m34s
